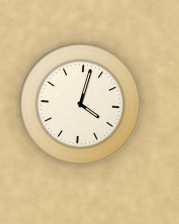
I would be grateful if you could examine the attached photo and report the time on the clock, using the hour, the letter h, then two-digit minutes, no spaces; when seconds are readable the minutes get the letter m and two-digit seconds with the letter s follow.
4h02
